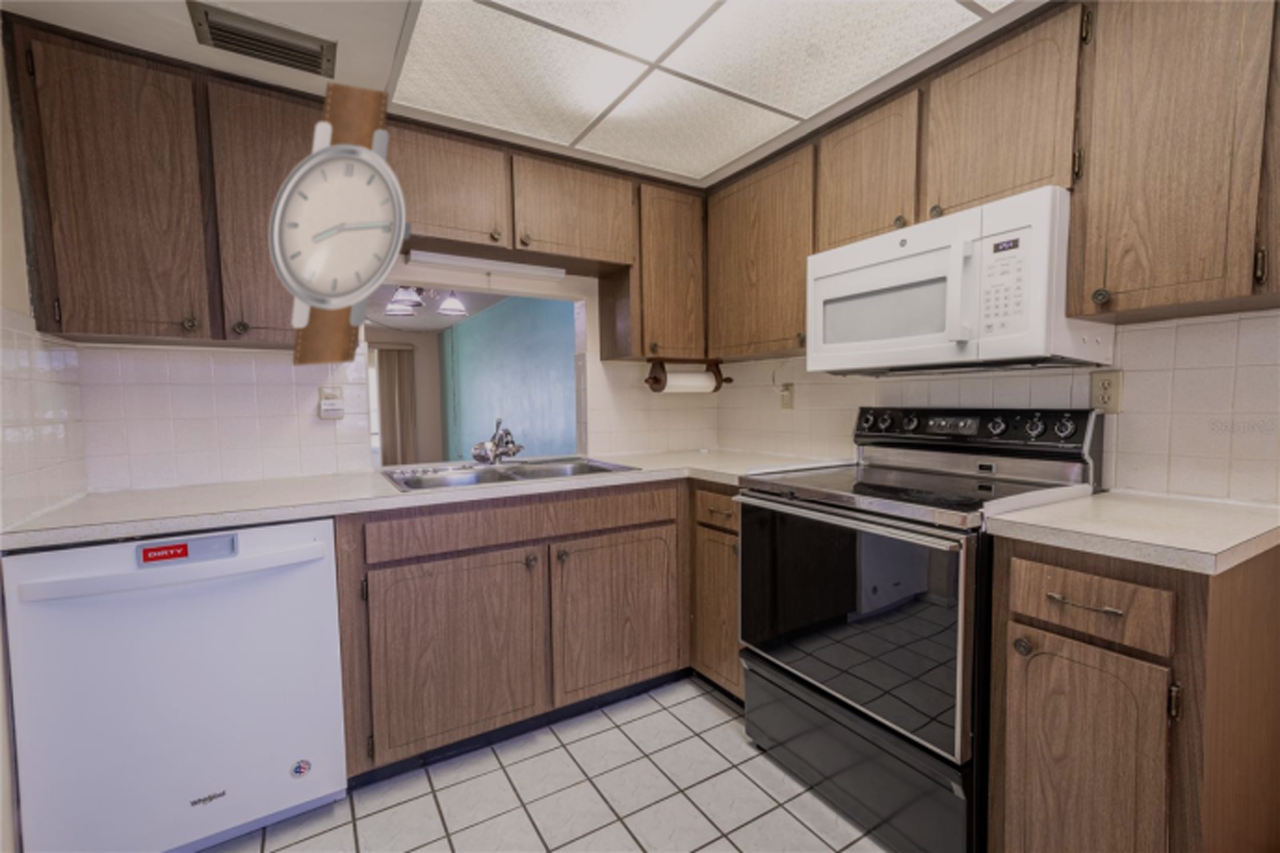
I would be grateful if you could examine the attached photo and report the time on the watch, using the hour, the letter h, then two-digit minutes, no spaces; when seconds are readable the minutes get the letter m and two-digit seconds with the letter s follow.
8h14
